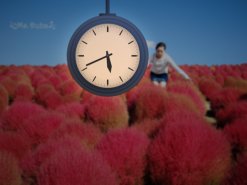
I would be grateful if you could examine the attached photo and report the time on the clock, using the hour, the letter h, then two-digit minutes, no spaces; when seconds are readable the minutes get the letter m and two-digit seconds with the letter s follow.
5h41
